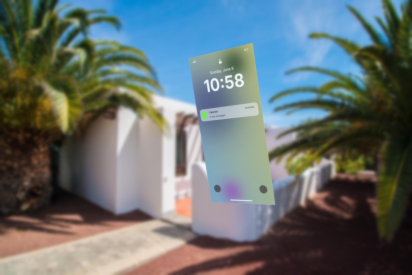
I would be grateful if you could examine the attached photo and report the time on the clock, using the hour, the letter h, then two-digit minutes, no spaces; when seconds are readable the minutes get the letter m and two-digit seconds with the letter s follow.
10h58
